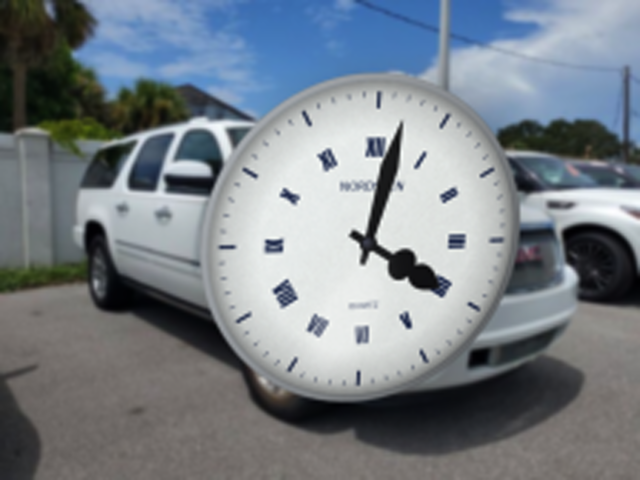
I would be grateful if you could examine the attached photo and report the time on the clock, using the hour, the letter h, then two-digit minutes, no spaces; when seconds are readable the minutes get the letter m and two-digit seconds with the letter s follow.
4h02
